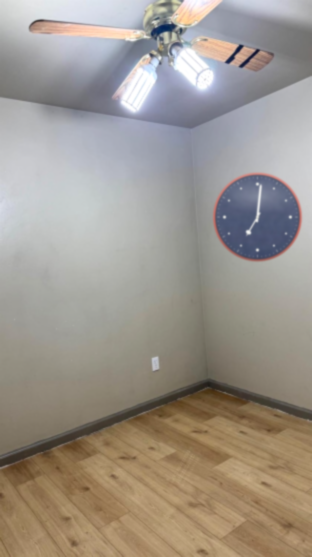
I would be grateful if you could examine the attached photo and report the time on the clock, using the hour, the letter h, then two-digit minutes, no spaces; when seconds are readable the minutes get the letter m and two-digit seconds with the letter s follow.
7h01
